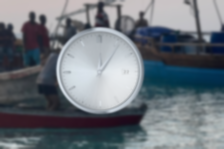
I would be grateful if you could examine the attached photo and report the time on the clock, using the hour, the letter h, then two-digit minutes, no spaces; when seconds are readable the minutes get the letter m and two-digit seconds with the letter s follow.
12h06
